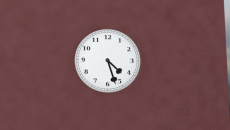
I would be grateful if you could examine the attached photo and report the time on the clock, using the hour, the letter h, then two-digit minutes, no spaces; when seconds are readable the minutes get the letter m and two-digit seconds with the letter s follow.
4h27
